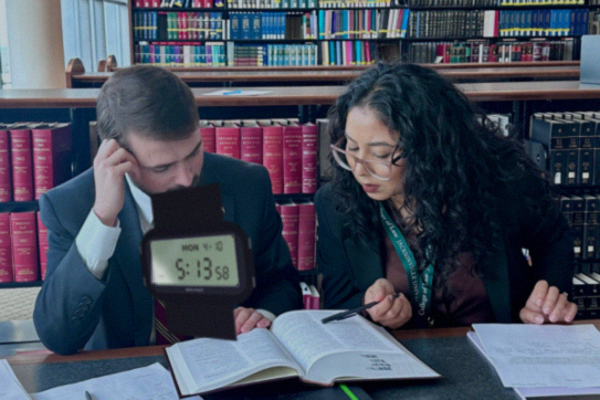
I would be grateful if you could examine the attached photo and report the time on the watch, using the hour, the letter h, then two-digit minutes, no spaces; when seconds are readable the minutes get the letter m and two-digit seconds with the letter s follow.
5h13m58s
